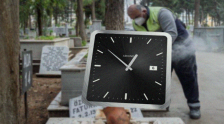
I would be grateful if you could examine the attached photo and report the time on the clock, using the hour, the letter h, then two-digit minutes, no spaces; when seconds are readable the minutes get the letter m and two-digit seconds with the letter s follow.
12h52
